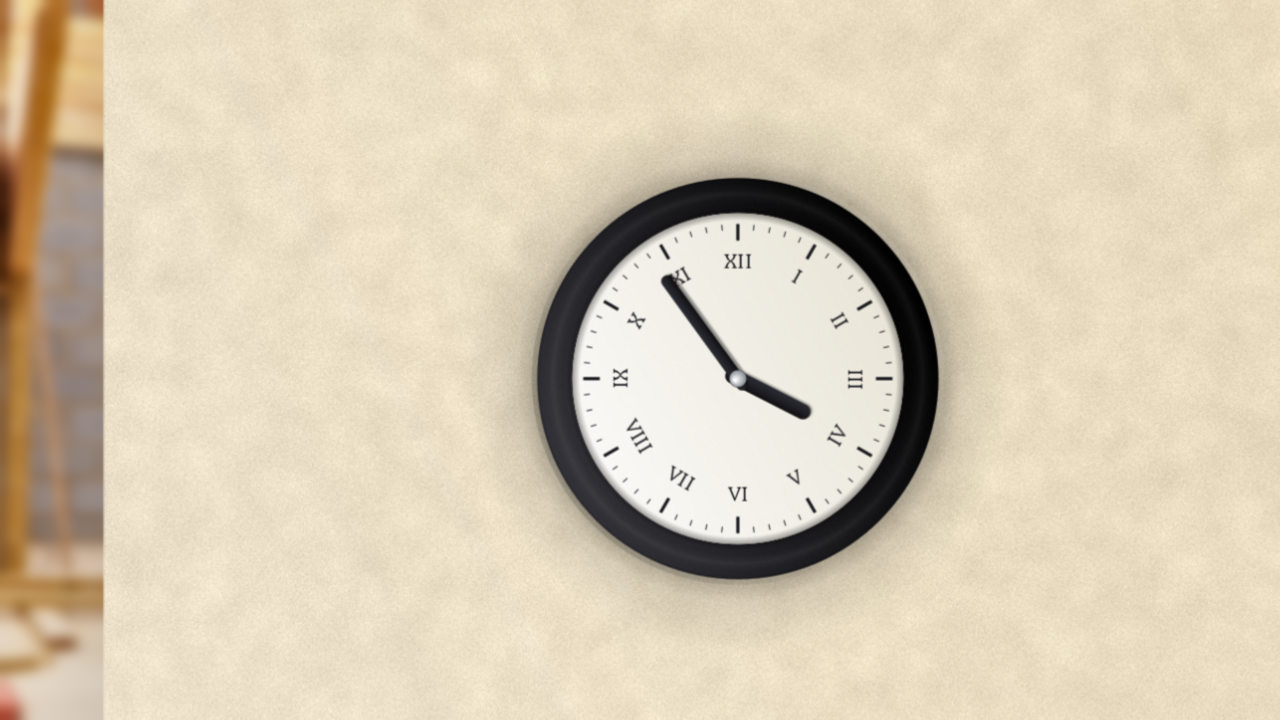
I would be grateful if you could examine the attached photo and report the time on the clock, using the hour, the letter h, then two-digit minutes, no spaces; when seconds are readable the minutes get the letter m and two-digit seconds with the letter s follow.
3h54
